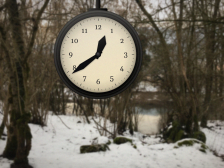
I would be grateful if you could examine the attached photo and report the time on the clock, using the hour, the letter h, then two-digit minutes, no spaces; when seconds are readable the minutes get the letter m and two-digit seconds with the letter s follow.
12h39
